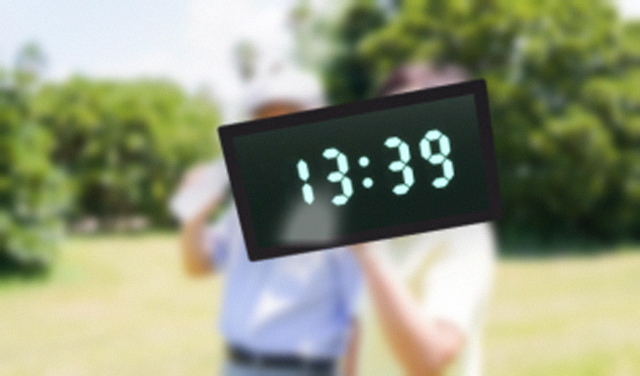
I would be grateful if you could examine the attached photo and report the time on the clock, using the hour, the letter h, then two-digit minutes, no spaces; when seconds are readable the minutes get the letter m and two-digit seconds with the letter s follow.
13h39
